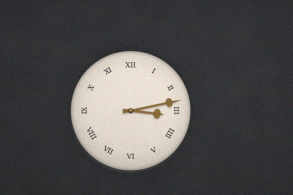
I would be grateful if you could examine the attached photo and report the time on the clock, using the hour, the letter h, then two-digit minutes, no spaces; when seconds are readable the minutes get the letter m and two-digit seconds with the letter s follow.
3h13
